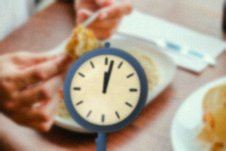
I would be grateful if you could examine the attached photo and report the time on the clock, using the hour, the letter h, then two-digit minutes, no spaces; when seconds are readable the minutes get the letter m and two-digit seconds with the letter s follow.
12h02
